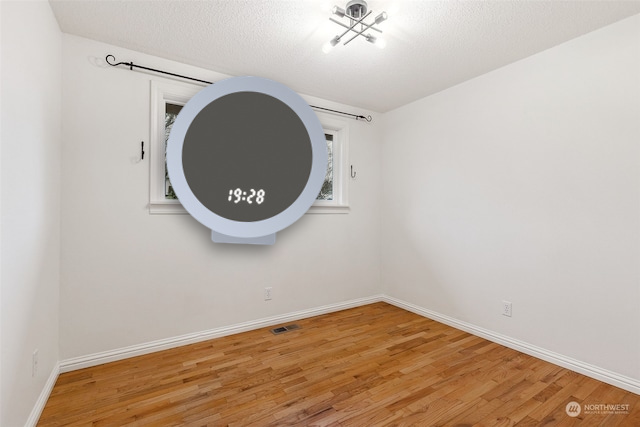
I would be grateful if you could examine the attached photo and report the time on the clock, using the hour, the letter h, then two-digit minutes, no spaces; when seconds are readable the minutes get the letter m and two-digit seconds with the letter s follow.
19h28
